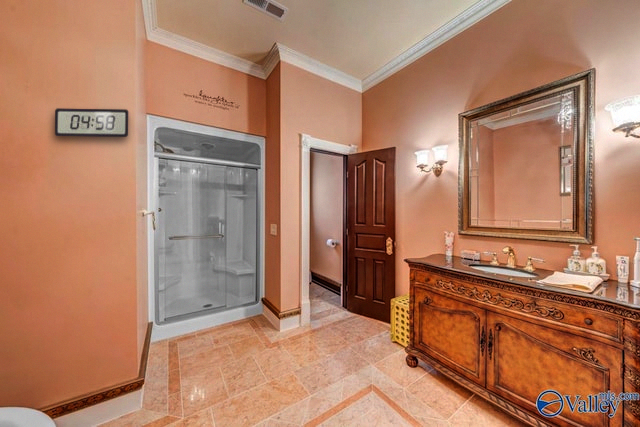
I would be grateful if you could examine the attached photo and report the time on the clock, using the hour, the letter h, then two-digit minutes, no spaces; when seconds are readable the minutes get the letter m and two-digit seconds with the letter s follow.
4h58
